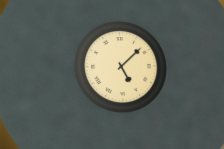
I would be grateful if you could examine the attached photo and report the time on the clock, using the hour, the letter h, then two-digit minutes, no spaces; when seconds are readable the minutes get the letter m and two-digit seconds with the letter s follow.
5h08
